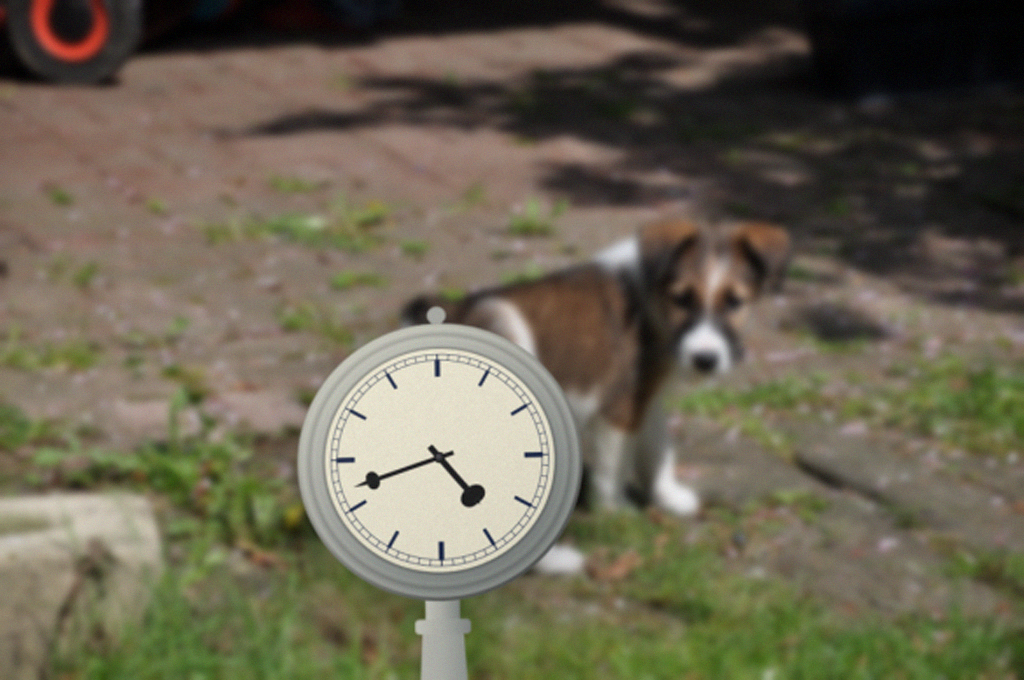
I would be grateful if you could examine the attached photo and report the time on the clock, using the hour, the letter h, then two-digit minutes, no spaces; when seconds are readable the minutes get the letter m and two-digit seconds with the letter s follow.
4h42
